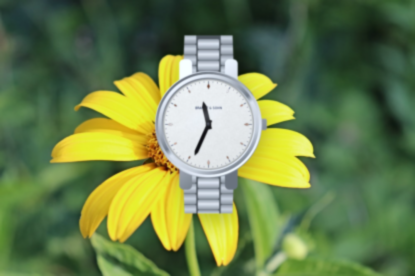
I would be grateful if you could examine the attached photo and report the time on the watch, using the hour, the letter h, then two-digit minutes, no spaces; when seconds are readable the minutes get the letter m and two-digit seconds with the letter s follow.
11h34
